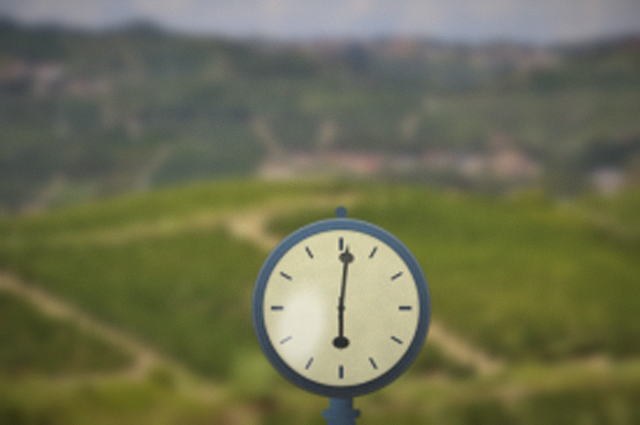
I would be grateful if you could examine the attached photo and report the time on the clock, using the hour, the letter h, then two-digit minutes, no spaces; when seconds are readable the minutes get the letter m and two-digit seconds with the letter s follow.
6h01
